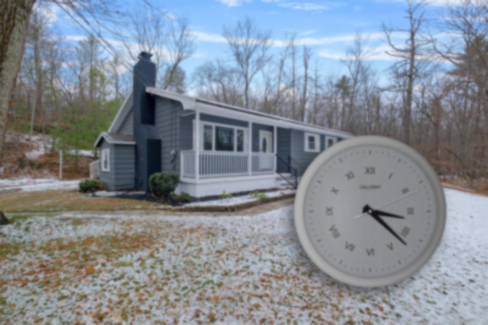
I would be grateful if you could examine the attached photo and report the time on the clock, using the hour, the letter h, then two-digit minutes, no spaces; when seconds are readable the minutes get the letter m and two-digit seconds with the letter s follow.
3h22m11s
